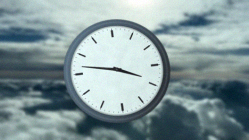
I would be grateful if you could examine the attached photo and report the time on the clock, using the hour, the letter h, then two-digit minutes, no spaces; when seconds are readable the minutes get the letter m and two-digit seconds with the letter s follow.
3h47
